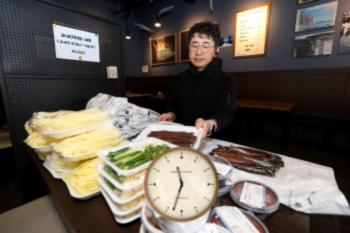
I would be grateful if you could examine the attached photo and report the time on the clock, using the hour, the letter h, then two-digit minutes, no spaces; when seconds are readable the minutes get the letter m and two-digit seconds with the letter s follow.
11h33
